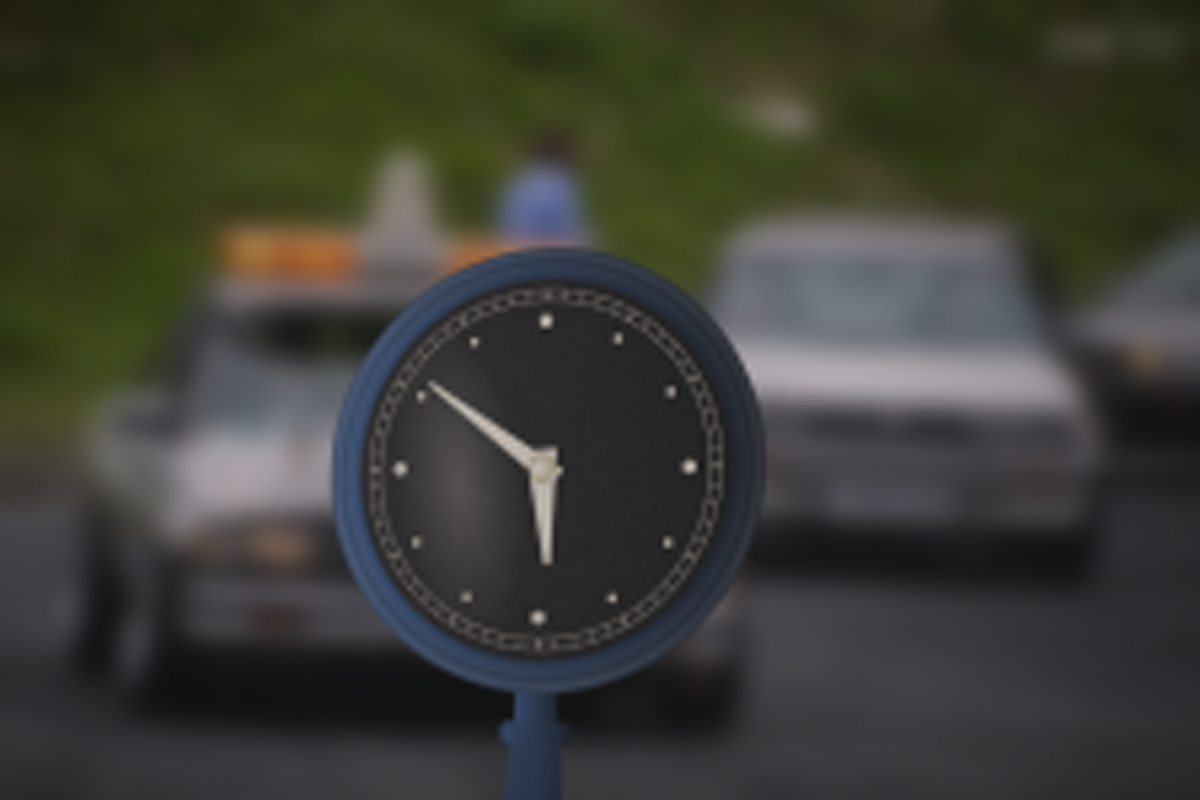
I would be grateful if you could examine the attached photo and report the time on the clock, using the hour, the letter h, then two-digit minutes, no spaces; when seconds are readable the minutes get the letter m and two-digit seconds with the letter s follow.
5h51
